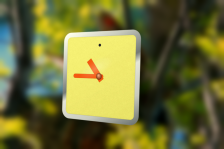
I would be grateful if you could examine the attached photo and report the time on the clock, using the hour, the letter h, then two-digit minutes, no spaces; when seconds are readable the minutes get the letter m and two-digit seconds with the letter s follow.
10h45
